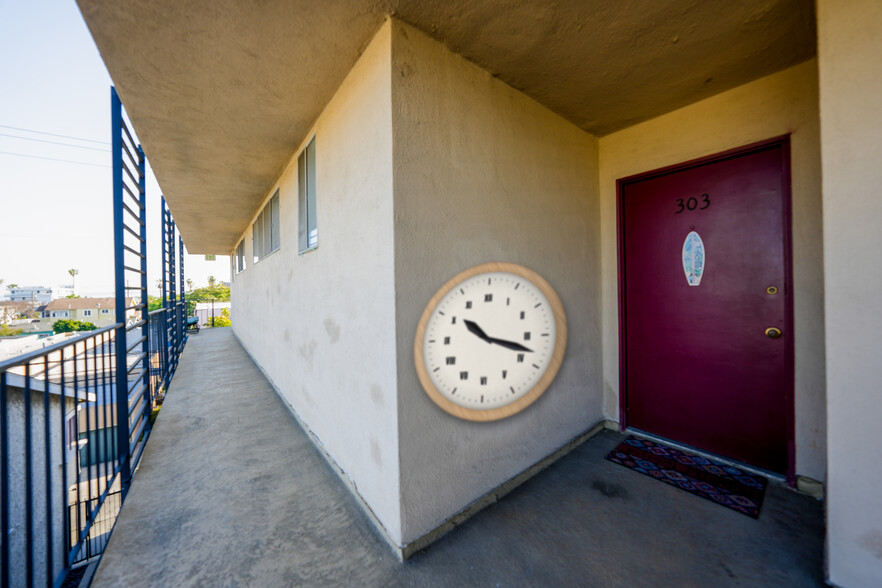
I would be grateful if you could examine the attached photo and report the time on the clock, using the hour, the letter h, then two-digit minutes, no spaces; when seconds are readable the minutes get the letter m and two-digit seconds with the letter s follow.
10h18
